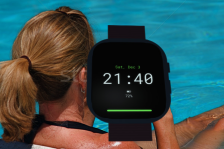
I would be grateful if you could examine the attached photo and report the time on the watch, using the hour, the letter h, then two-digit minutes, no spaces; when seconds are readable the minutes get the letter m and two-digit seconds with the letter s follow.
21h40
